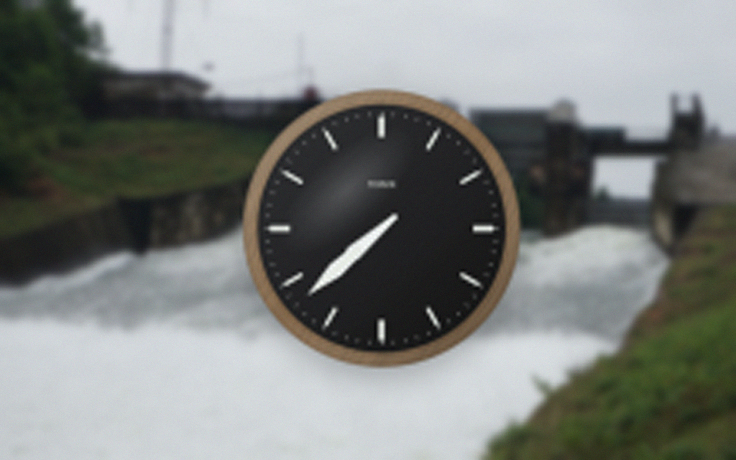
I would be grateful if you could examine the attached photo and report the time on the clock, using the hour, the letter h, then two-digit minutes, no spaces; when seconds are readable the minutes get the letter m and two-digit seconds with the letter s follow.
7h38
